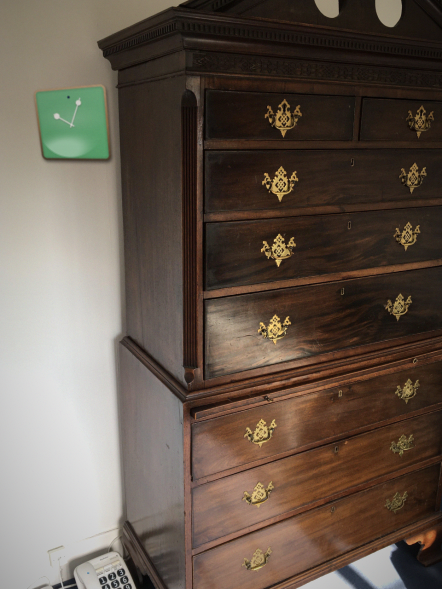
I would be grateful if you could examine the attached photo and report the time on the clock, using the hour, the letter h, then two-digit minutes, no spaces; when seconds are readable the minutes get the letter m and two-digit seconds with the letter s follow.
10h04
